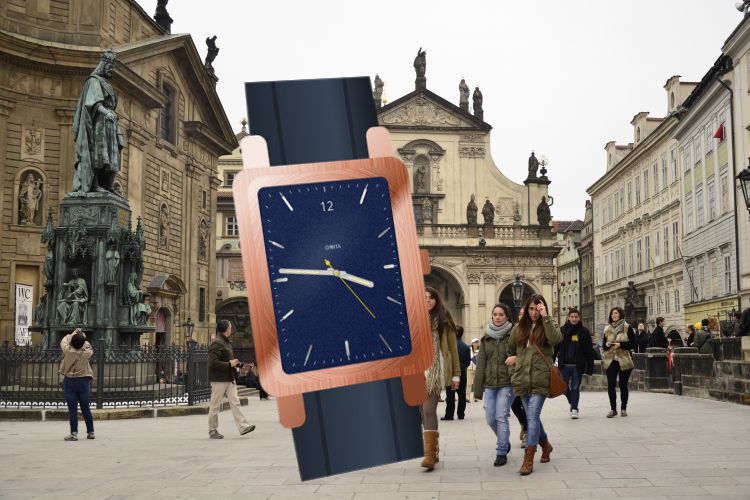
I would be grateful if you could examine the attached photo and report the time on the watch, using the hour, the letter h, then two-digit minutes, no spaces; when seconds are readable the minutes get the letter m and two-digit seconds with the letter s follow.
3h46m24s
